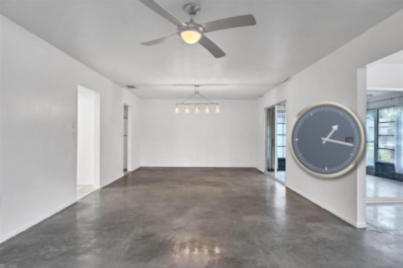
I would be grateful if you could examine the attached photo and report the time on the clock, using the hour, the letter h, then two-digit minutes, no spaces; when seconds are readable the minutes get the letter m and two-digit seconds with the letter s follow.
1h17
